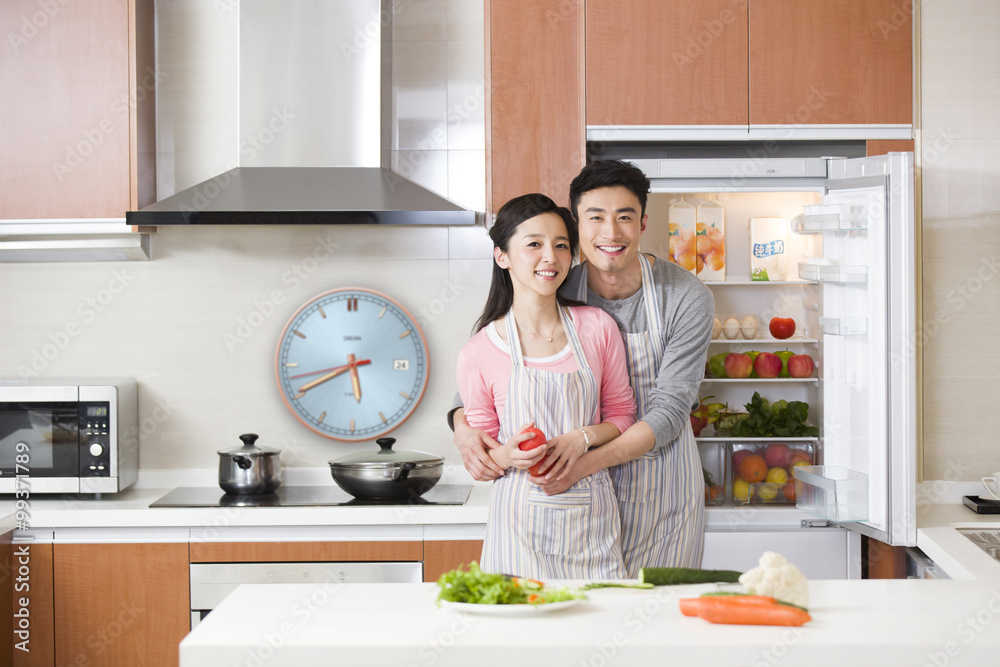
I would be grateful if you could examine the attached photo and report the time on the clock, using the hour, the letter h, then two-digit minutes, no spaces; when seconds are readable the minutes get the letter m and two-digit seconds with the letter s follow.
5h40m43s
